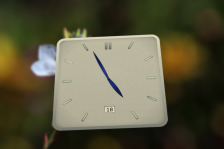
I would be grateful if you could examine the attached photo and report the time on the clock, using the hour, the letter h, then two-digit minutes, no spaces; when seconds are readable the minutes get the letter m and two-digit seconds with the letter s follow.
4h56
